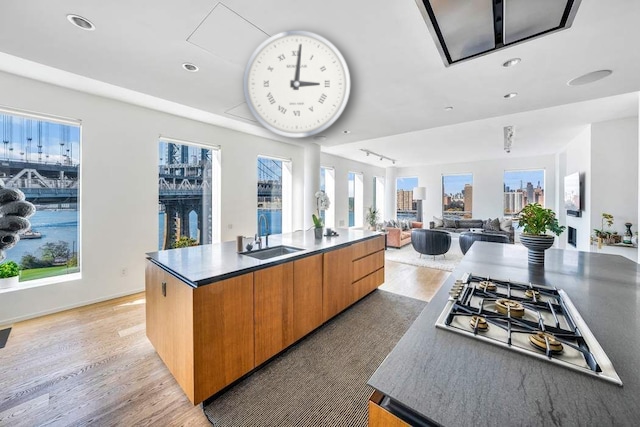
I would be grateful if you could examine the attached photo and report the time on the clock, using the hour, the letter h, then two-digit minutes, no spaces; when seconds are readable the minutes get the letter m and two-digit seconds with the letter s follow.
3h01
